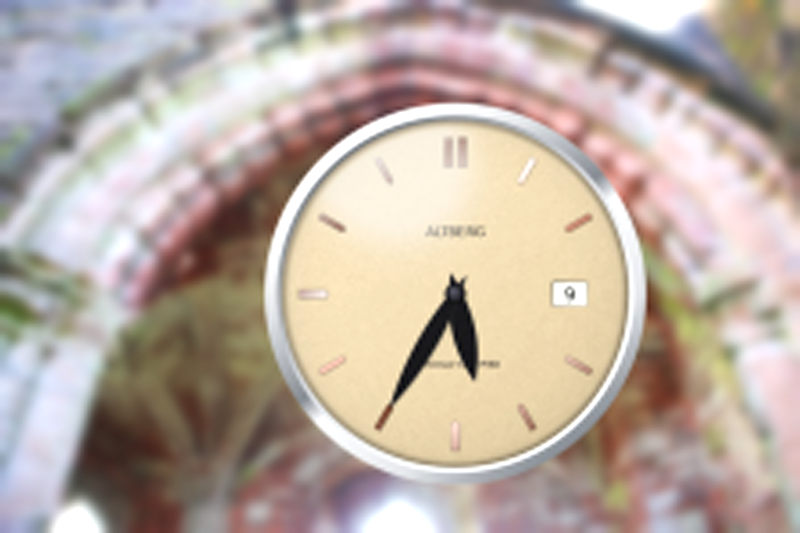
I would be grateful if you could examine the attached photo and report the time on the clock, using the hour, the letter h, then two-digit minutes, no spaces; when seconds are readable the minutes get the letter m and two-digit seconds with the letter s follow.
5h35
